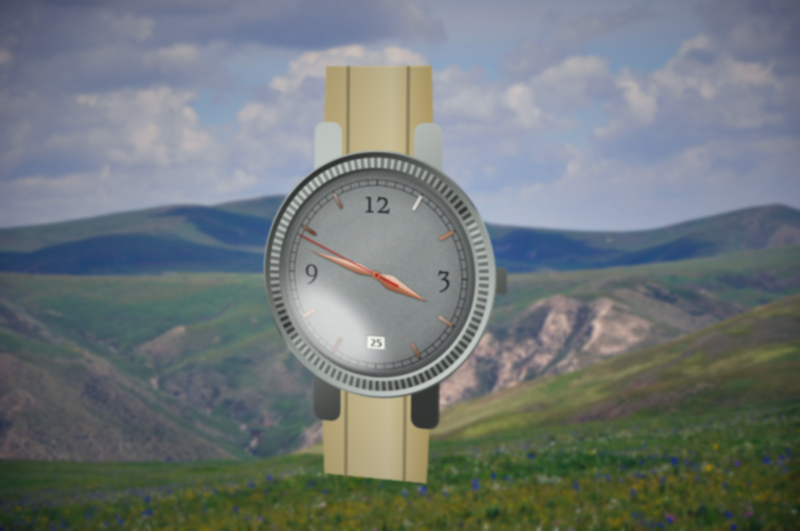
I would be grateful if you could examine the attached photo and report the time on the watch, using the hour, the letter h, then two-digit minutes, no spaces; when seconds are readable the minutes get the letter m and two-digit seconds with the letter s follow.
3h47m49s
